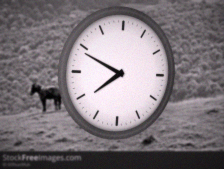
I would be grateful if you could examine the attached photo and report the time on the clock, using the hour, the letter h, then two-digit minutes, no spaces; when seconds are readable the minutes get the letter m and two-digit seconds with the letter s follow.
7h49
